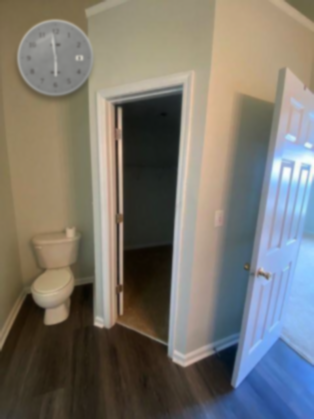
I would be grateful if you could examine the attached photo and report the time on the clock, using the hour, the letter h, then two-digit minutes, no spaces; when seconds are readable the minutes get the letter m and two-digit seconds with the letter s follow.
5h59
